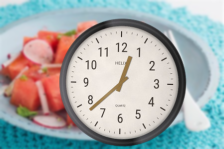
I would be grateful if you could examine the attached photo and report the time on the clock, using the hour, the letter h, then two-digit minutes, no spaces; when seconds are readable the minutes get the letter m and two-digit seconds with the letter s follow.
12h38
